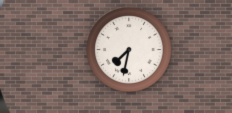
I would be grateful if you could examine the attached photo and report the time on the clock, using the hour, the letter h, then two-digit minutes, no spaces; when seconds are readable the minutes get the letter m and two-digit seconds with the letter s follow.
7h32
